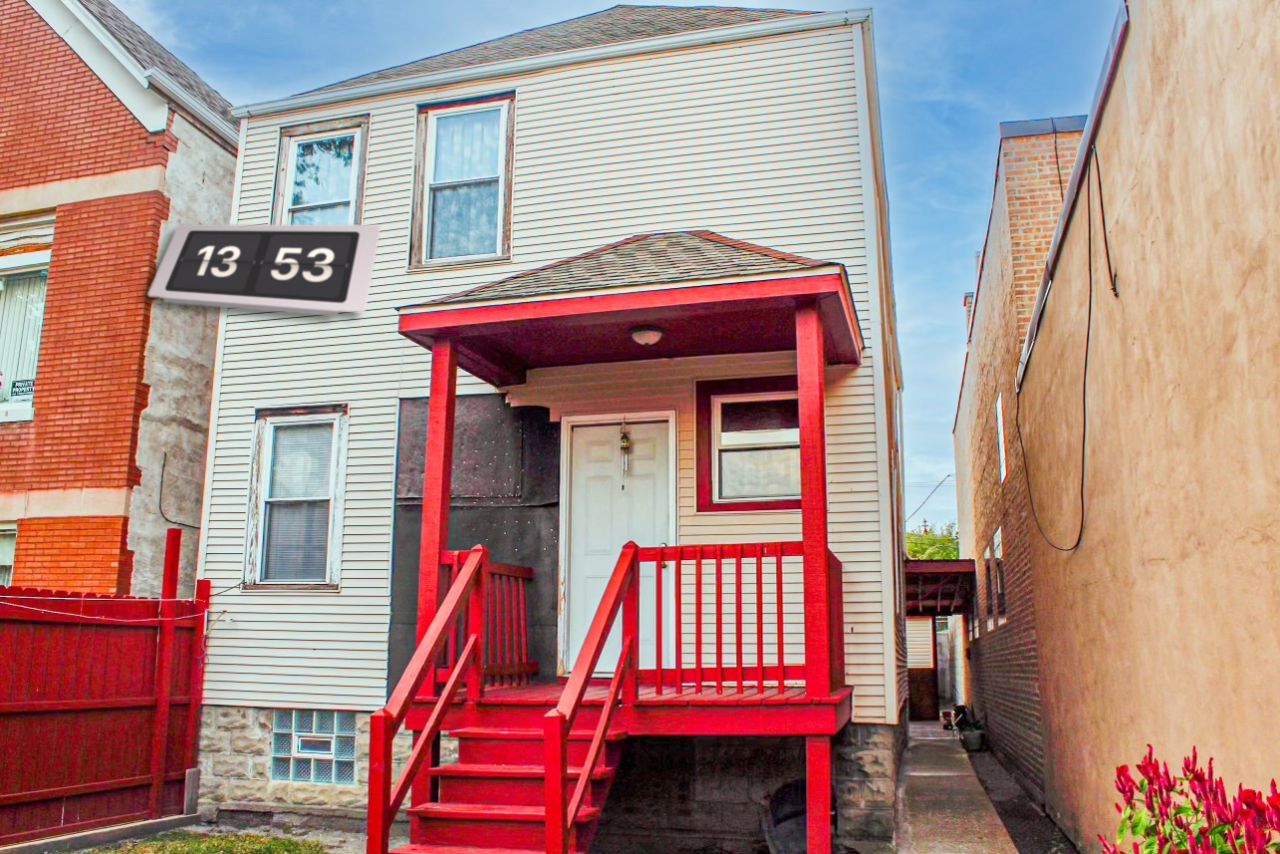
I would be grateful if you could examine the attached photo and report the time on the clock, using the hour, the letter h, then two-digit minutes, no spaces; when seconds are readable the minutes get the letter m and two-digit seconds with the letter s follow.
13h53
